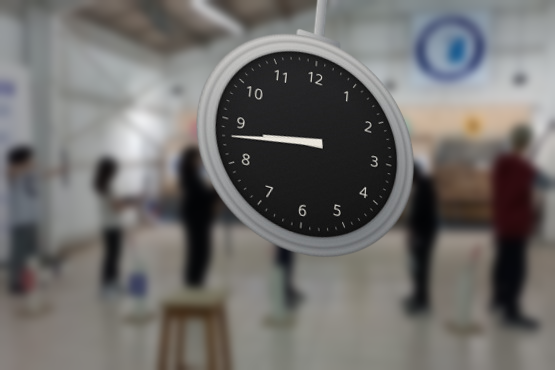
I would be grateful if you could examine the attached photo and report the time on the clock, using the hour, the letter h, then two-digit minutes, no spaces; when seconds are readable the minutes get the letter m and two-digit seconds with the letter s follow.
8h43
